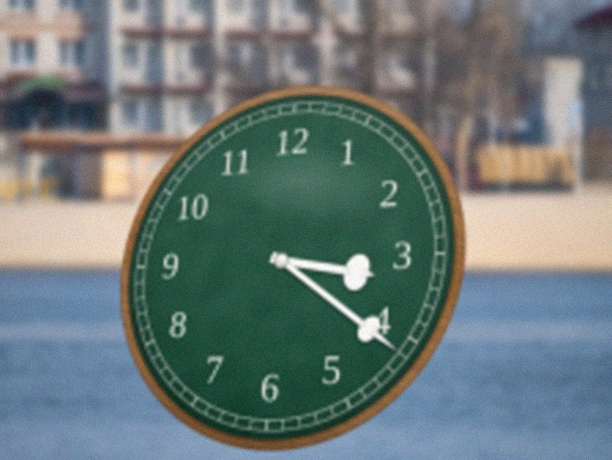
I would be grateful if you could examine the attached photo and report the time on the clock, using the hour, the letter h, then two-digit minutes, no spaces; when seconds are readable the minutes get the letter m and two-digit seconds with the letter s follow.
3h21
